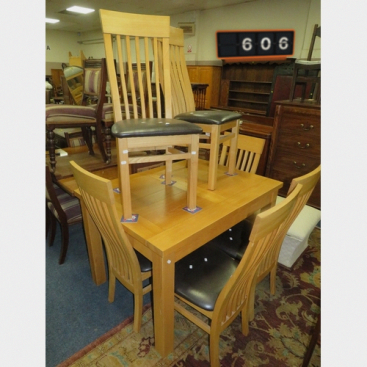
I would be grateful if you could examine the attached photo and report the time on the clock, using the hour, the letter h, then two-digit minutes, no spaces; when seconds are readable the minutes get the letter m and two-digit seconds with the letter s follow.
6h06
